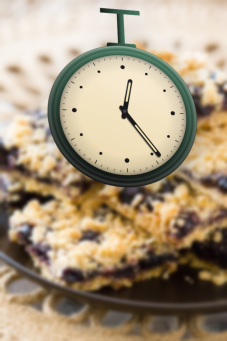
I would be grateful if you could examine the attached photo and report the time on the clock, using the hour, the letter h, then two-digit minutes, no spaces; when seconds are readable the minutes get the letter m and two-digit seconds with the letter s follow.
12h24
